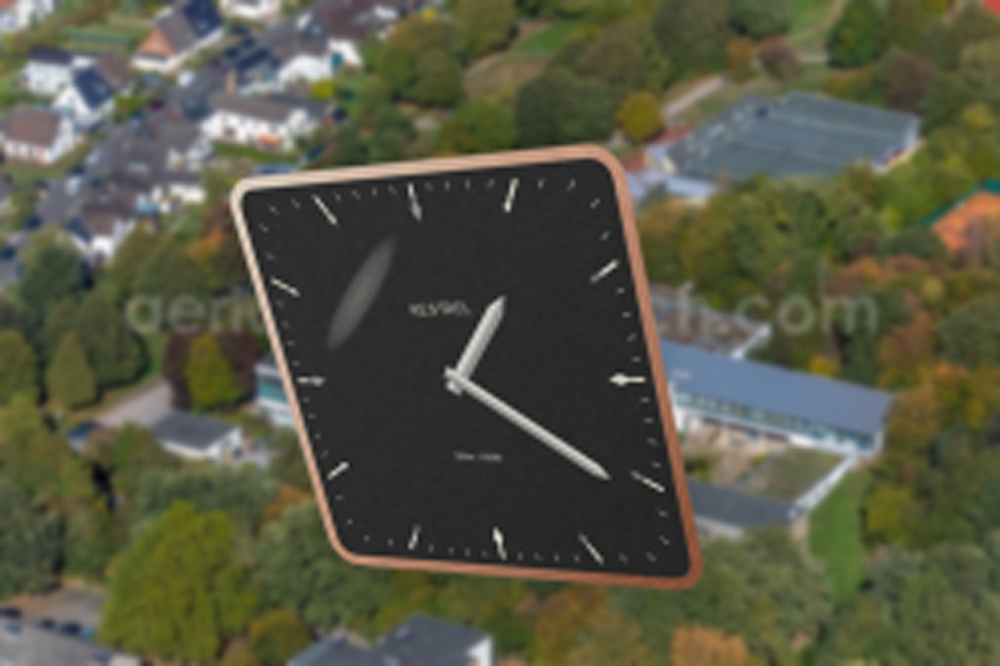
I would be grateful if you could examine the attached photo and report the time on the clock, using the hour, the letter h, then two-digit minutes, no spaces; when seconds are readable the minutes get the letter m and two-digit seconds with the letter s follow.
1h21
